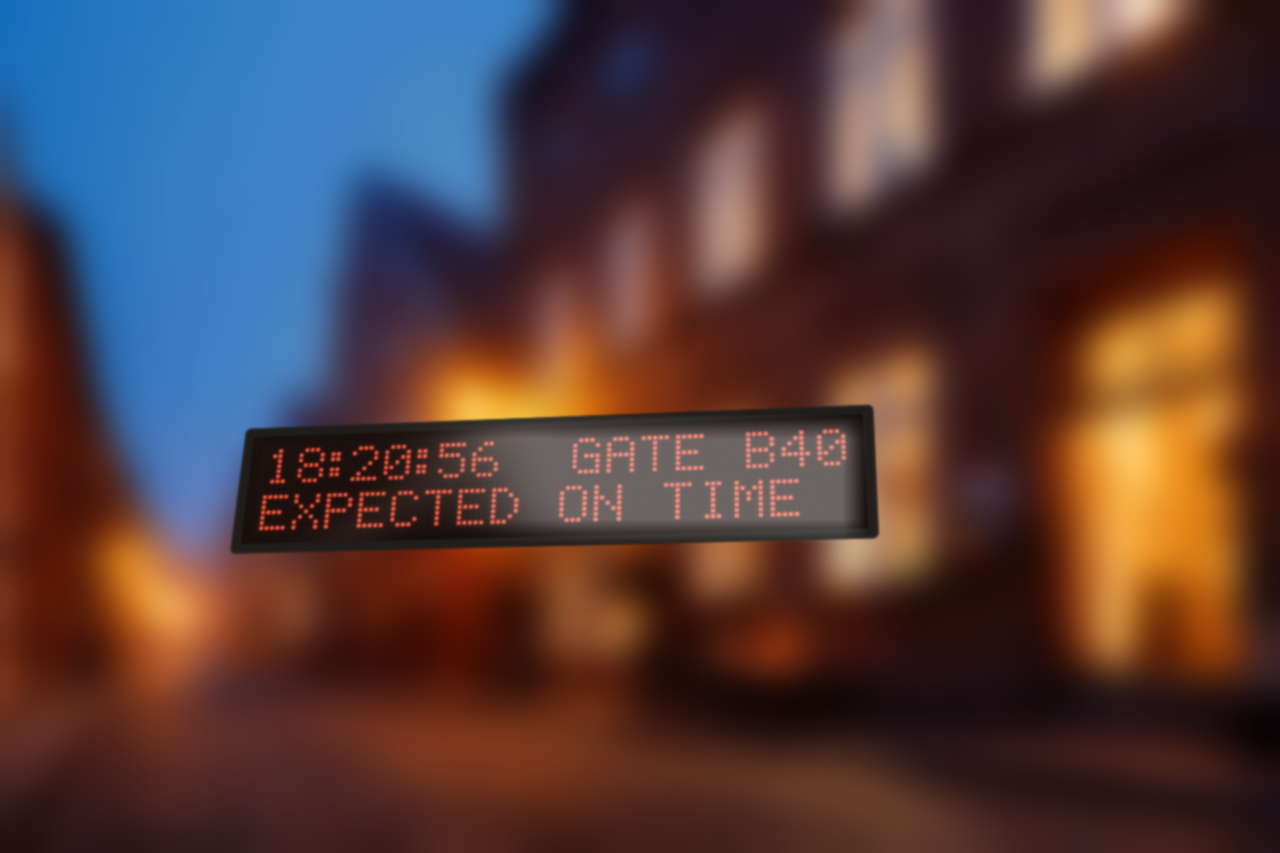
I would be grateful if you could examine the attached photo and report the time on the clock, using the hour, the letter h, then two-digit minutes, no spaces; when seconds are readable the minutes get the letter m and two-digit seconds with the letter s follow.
18h20m56s
